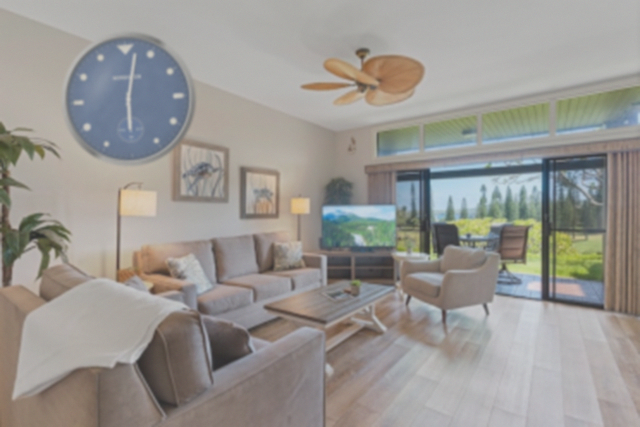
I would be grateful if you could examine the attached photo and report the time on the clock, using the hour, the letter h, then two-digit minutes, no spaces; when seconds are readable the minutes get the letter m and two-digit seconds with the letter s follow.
6h02
